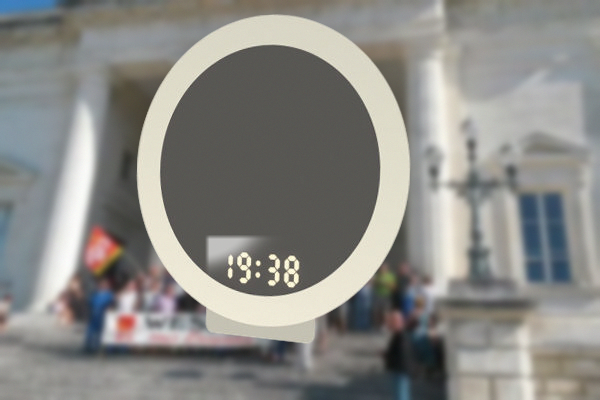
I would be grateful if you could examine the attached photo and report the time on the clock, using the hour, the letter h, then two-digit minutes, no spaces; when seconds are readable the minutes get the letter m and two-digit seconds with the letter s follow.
19h38
